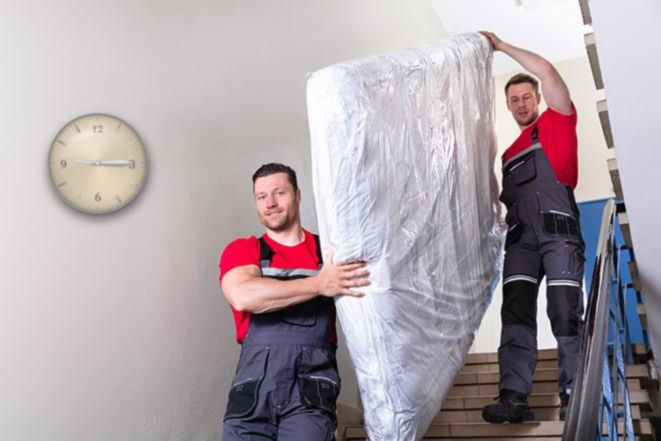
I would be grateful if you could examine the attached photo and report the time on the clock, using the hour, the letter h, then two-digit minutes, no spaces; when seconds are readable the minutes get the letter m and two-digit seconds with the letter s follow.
9h15
